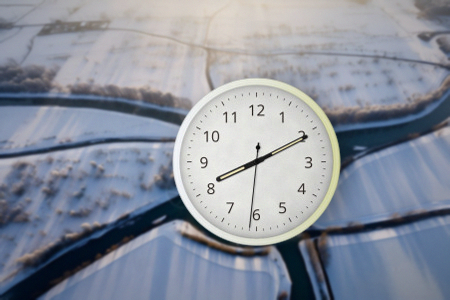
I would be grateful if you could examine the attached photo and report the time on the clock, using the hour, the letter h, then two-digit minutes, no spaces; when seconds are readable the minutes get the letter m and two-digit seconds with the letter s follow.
8h10m31s
